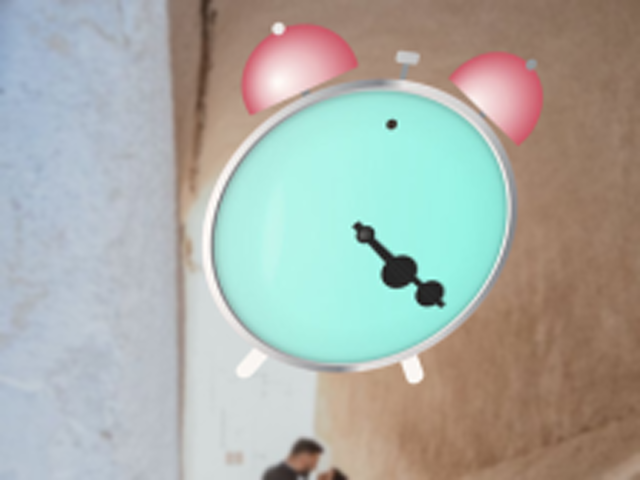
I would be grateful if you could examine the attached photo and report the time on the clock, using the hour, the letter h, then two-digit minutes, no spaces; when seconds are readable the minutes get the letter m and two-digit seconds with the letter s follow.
4h21
